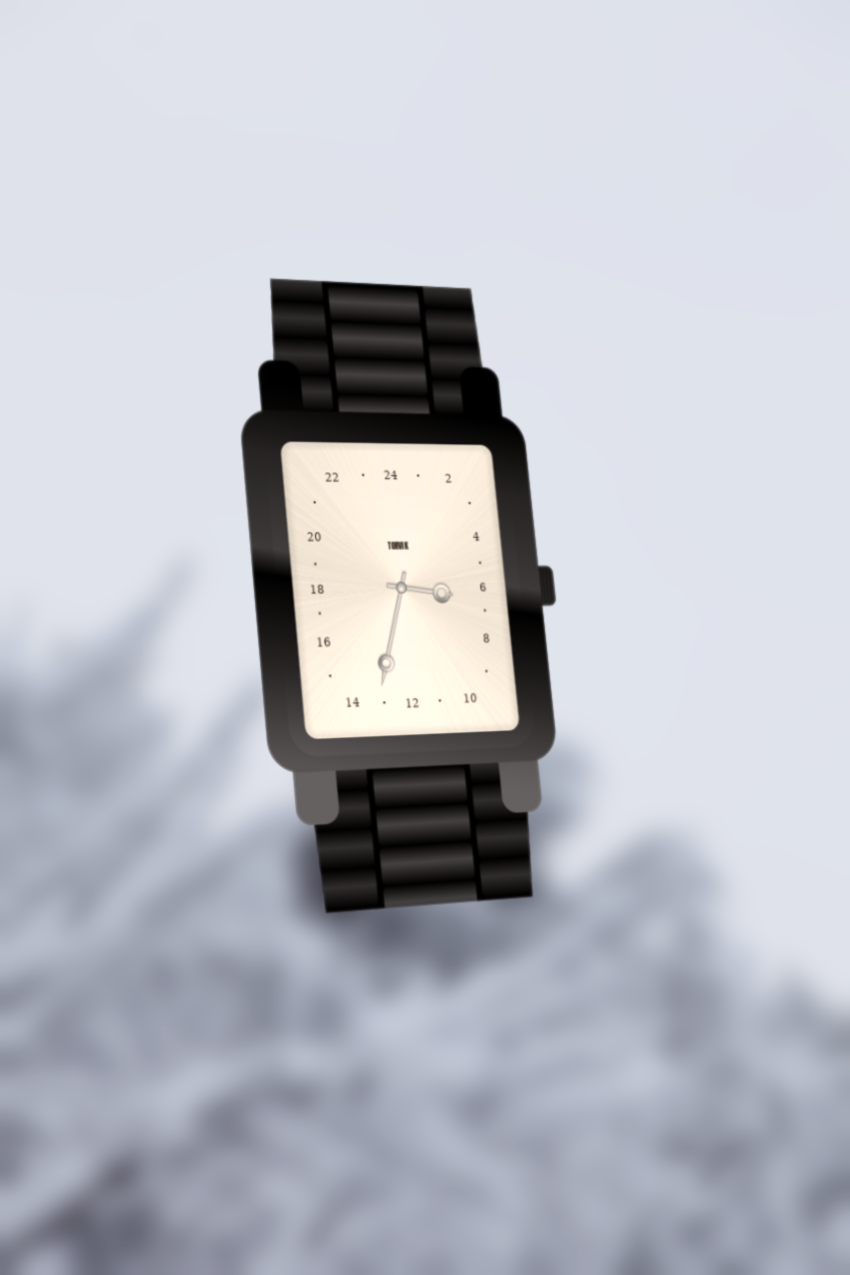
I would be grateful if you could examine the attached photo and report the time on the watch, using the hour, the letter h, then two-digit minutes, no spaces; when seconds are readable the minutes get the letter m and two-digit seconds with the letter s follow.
6h33
